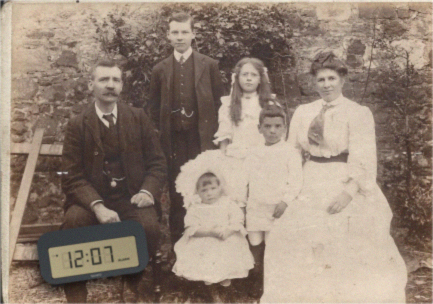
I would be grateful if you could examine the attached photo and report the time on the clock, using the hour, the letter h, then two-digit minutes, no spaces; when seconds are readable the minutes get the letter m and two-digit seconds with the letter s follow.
12h07
